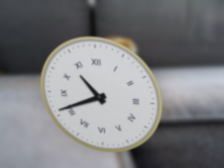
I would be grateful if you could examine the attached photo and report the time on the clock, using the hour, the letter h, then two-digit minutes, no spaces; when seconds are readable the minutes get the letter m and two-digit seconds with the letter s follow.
10h41
